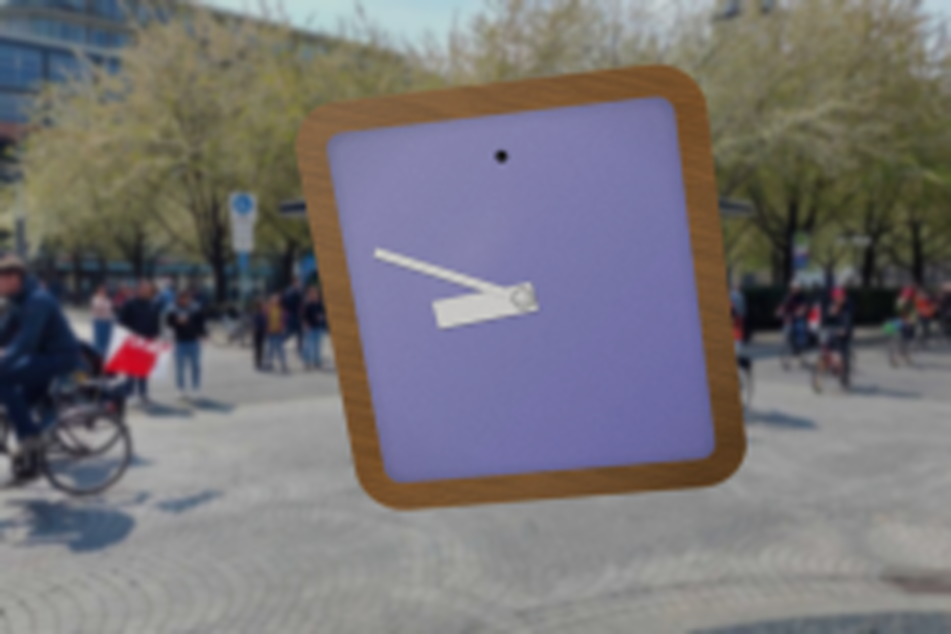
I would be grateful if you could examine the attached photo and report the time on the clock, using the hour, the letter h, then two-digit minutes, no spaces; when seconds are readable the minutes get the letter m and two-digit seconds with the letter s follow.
8h49
